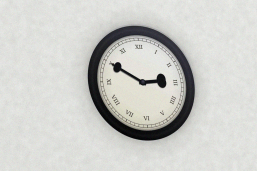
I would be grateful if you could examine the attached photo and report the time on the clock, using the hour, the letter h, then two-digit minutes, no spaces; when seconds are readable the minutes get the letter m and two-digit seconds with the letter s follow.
2h50
